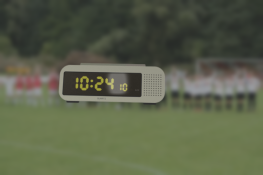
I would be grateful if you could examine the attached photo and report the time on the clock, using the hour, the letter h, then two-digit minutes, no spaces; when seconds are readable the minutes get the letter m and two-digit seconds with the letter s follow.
10h24m10s
